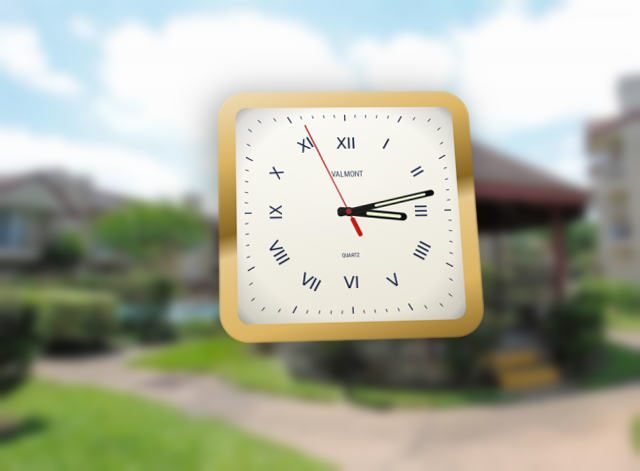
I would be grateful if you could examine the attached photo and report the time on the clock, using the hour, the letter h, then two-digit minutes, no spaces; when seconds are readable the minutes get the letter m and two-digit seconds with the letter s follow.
3h12m56s
